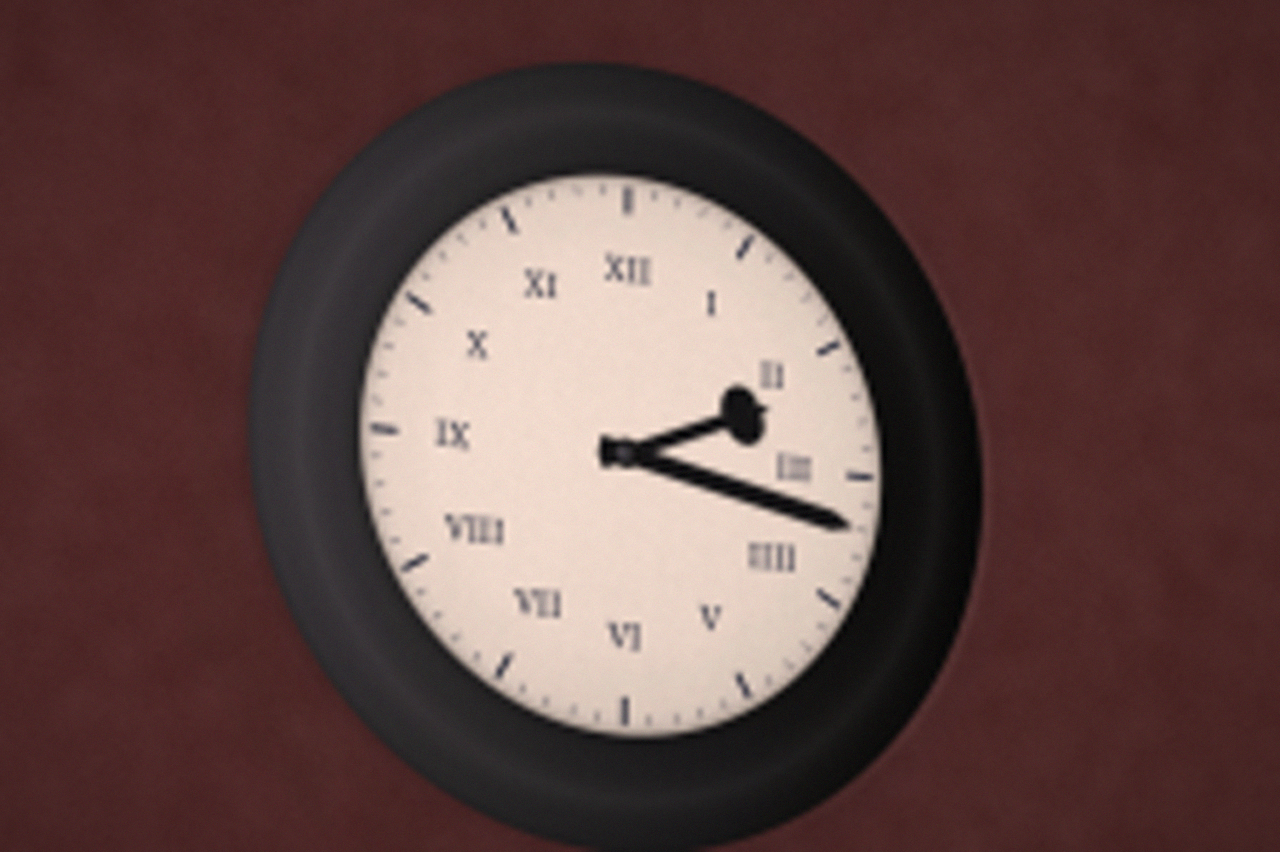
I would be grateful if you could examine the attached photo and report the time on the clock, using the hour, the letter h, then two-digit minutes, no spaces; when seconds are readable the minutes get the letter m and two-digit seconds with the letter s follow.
2h17
